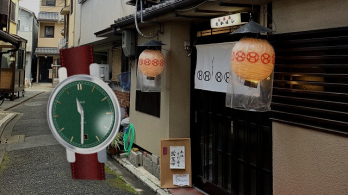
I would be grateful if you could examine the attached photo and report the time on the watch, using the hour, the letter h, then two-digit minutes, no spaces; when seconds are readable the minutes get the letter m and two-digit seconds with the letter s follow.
11h31
